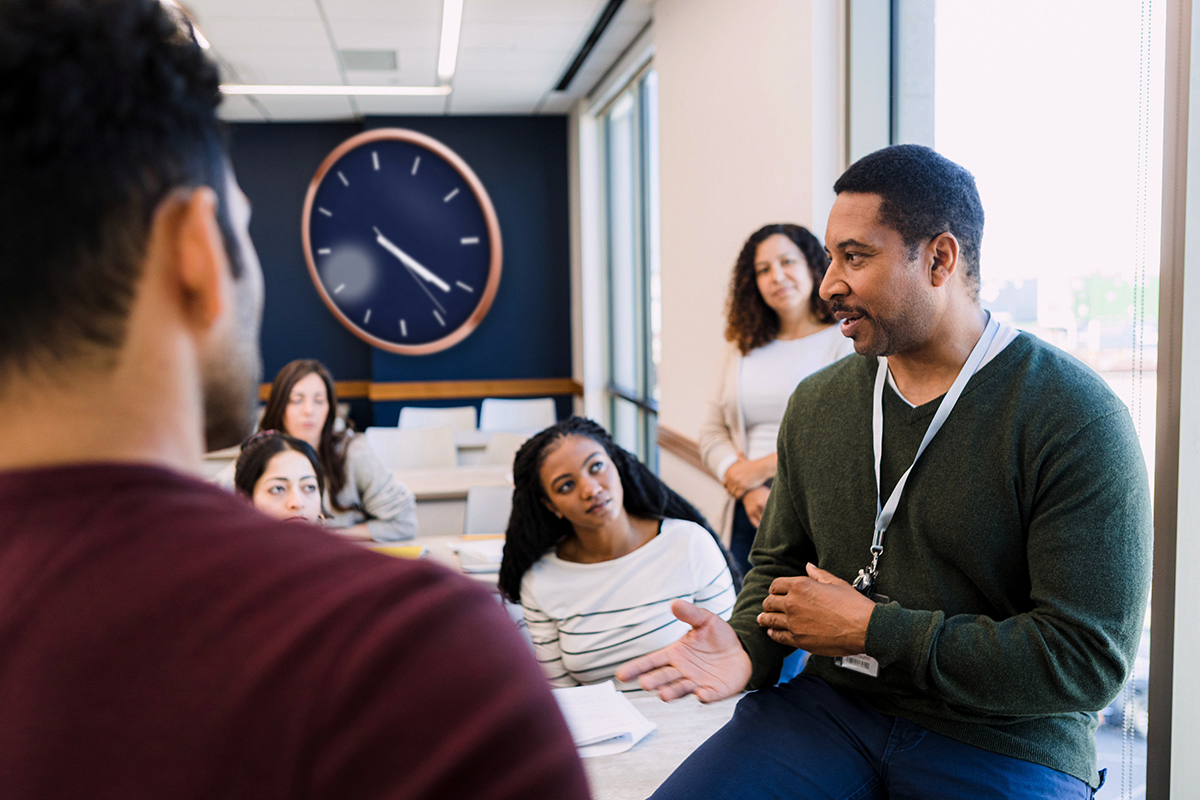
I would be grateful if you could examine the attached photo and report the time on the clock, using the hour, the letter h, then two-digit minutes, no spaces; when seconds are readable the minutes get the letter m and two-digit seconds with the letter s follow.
4h21m24s
